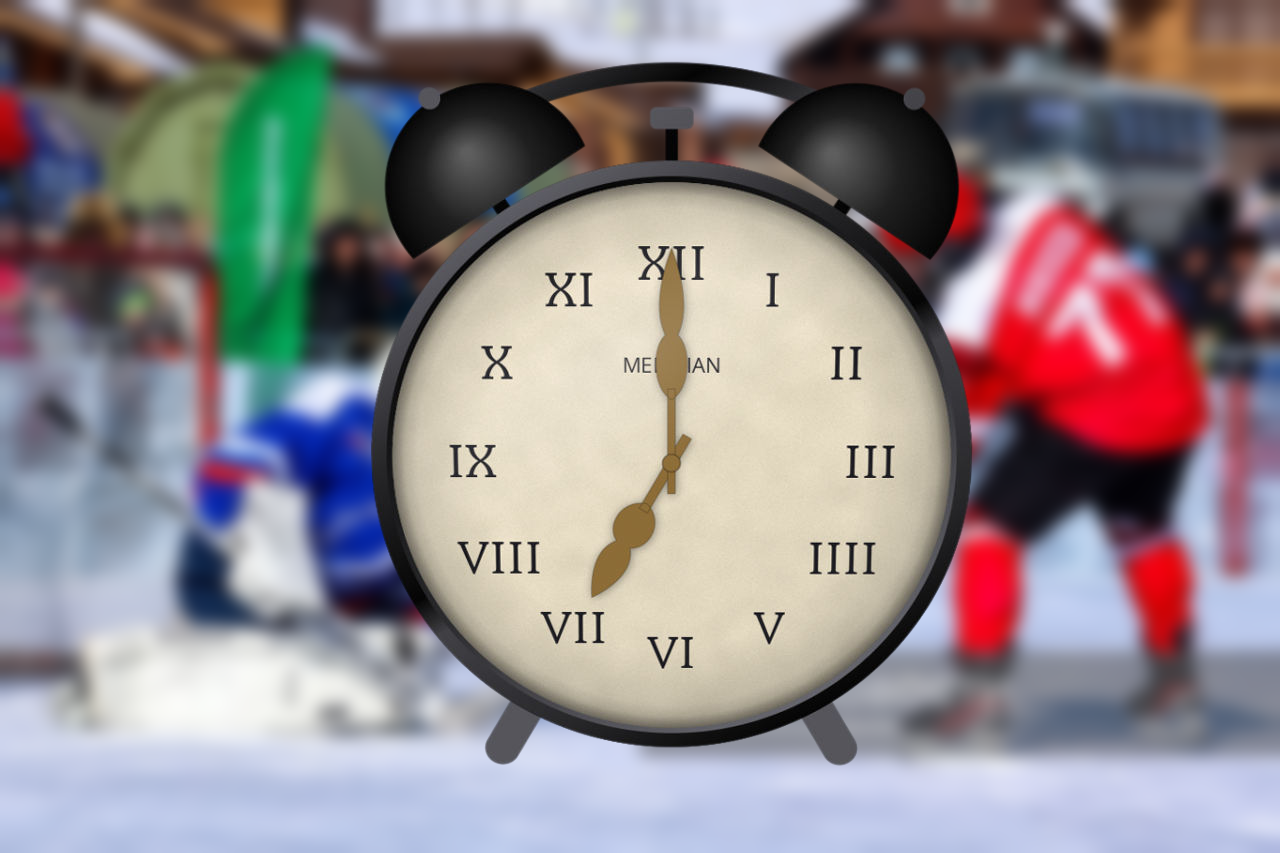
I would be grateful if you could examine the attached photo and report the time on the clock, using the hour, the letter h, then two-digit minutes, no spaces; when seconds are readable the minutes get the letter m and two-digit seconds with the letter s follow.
7h00
